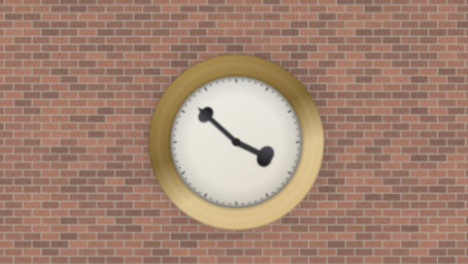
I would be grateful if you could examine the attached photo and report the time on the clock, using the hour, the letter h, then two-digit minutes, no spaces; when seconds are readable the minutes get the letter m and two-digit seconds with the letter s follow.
3h52
